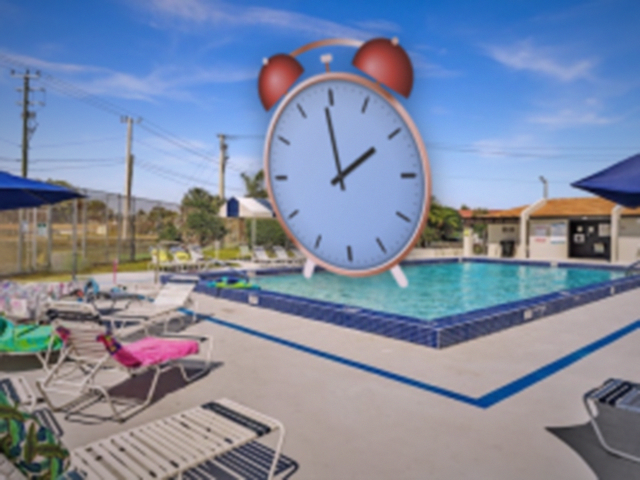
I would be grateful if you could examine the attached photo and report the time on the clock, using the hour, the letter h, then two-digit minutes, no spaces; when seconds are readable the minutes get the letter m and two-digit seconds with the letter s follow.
1h59
